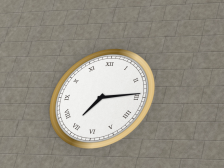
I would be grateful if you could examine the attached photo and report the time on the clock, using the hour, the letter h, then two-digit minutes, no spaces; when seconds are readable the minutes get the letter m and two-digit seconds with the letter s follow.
7h14
